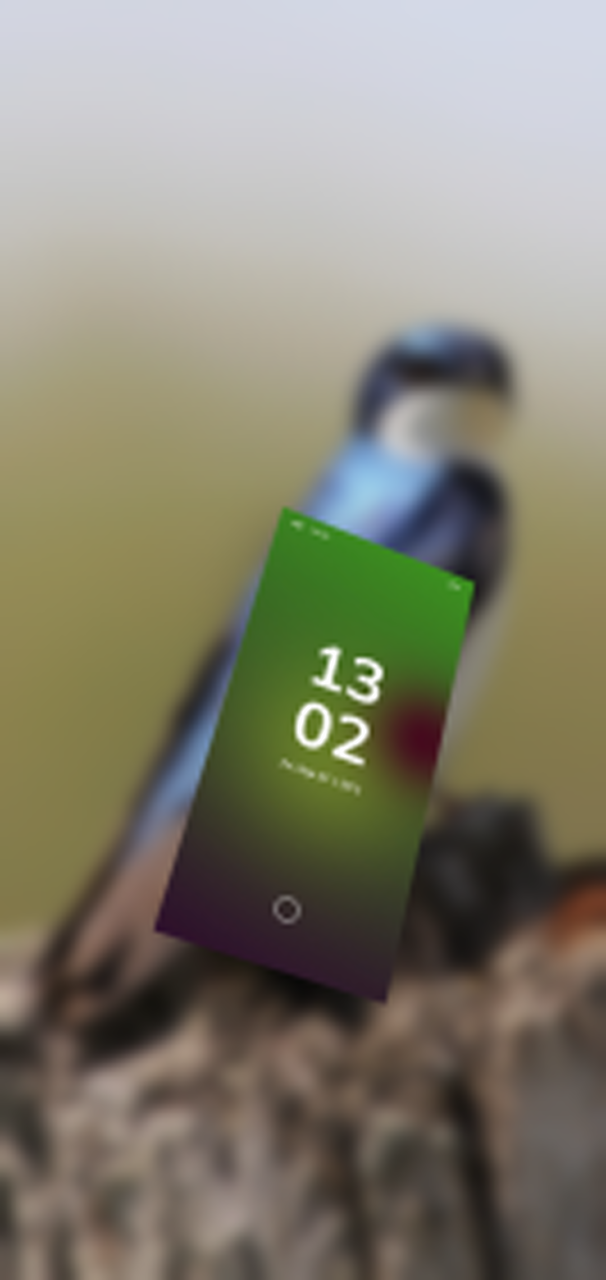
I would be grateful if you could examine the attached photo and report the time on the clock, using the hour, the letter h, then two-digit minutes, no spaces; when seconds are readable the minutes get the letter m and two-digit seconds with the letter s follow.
13h02
